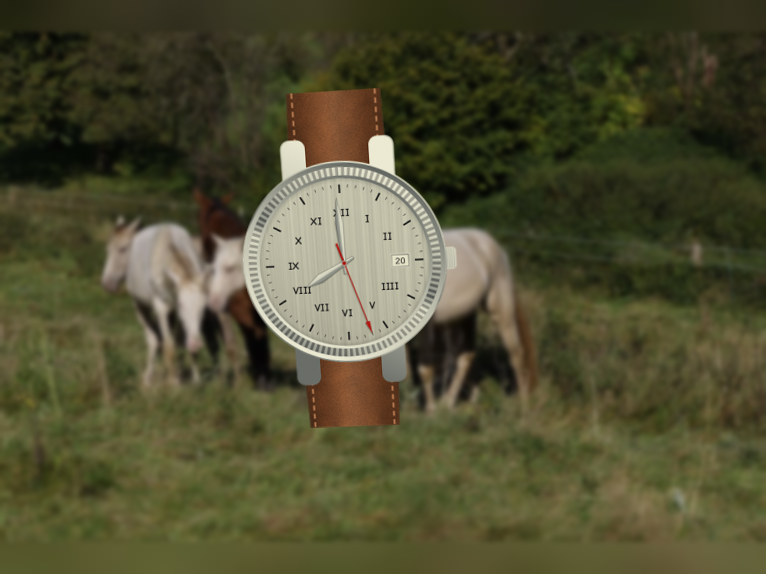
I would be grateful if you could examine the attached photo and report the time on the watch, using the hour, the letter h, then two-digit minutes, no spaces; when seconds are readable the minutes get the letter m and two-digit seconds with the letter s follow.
7h59m27s
